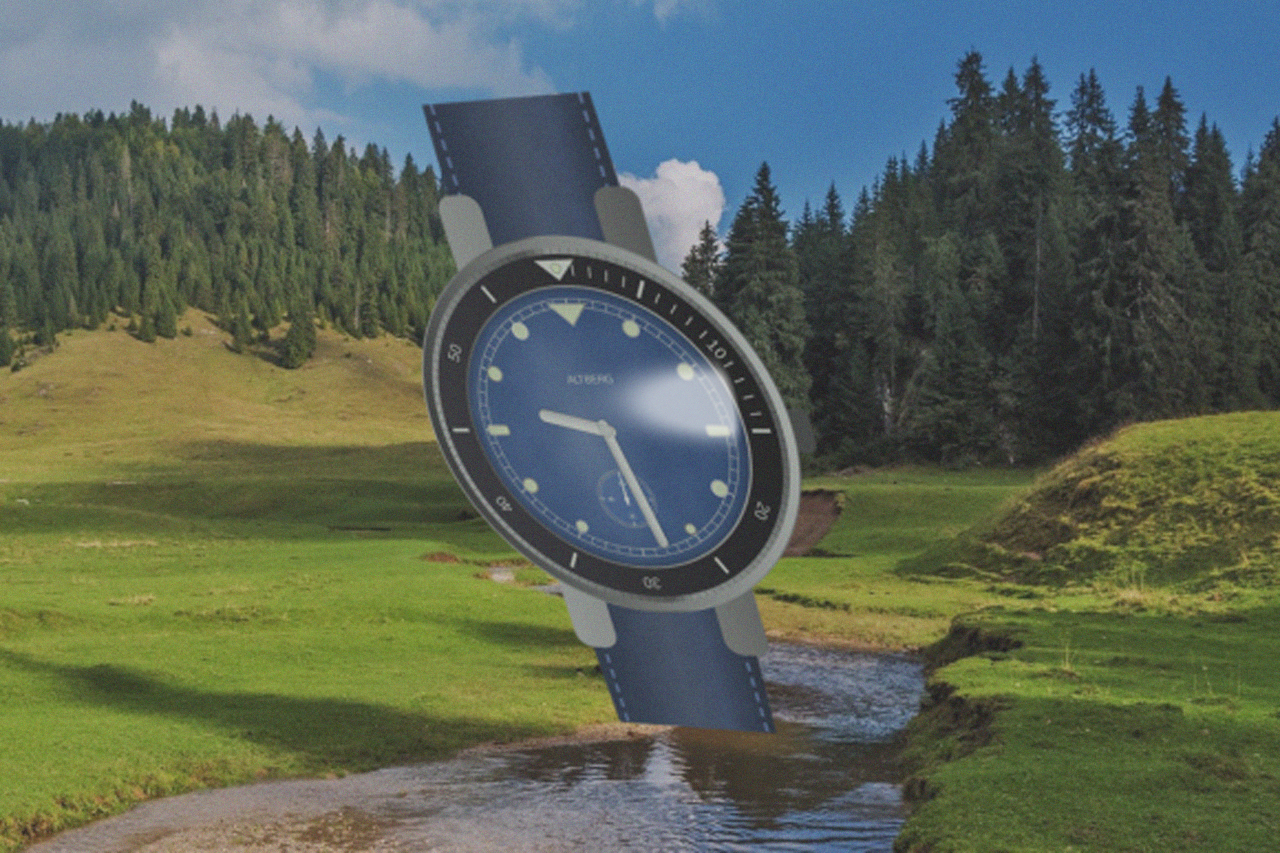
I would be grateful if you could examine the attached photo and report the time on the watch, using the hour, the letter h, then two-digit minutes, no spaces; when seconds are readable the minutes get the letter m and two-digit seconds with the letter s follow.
9h28
